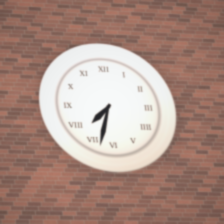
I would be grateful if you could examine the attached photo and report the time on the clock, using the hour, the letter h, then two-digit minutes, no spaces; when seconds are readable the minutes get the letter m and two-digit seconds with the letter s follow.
7h33
